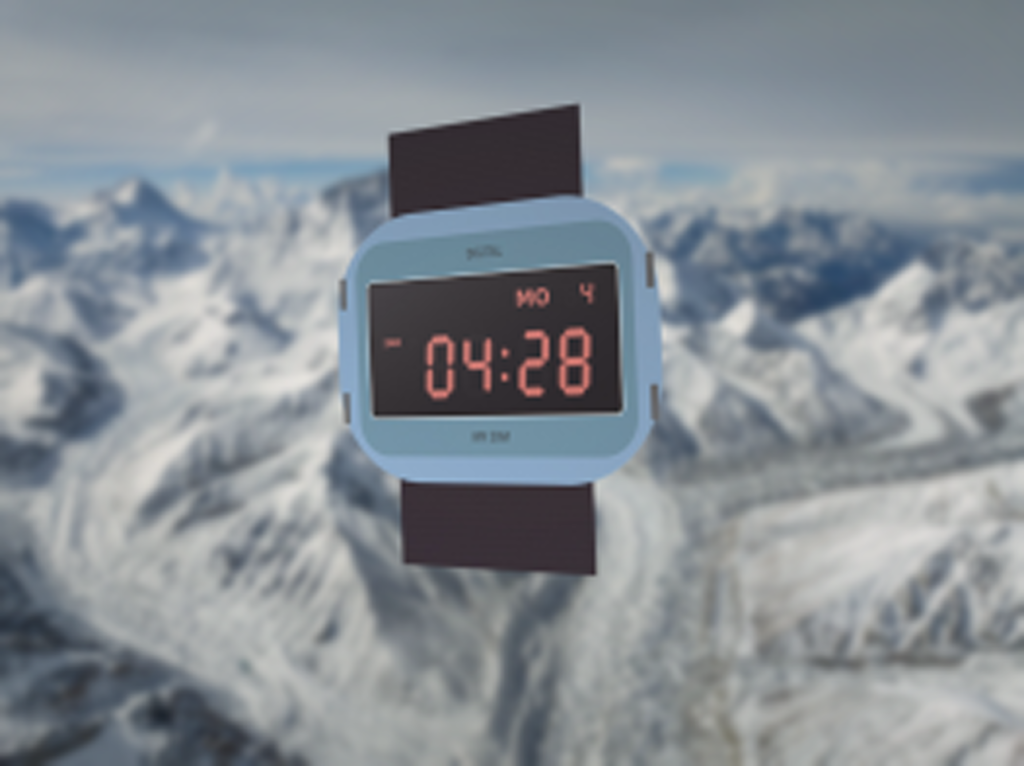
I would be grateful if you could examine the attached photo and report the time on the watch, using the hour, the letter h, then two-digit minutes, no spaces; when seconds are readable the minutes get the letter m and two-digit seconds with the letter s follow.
4h28
